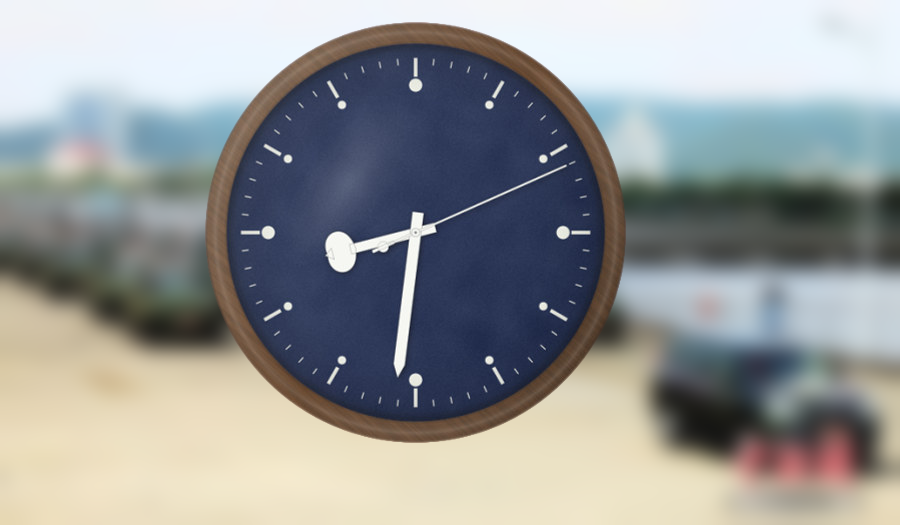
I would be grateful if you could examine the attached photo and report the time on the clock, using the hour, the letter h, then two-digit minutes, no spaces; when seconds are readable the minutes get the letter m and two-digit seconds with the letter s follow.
8h31m11s
